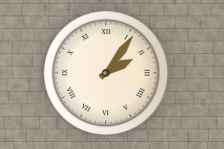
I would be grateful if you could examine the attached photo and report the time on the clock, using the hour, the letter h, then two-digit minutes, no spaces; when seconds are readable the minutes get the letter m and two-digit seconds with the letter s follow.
2h06
